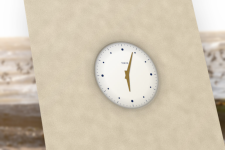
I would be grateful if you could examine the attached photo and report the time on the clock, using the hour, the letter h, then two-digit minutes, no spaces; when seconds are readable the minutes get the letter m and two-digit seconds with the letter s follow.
6h04
